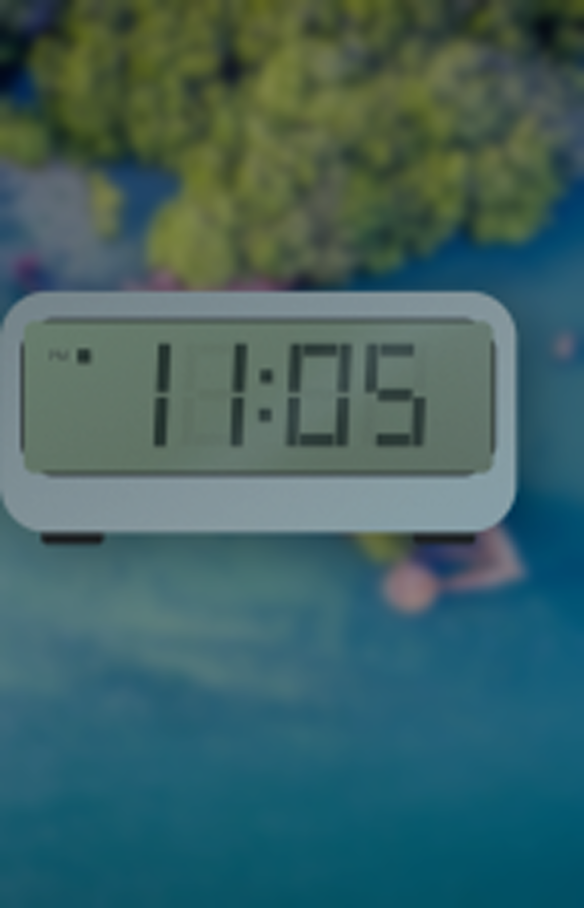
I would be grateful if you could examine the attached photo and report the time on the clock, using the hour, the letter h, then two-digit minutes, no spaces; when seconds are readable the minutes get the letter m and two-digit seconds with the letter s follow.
11h05
